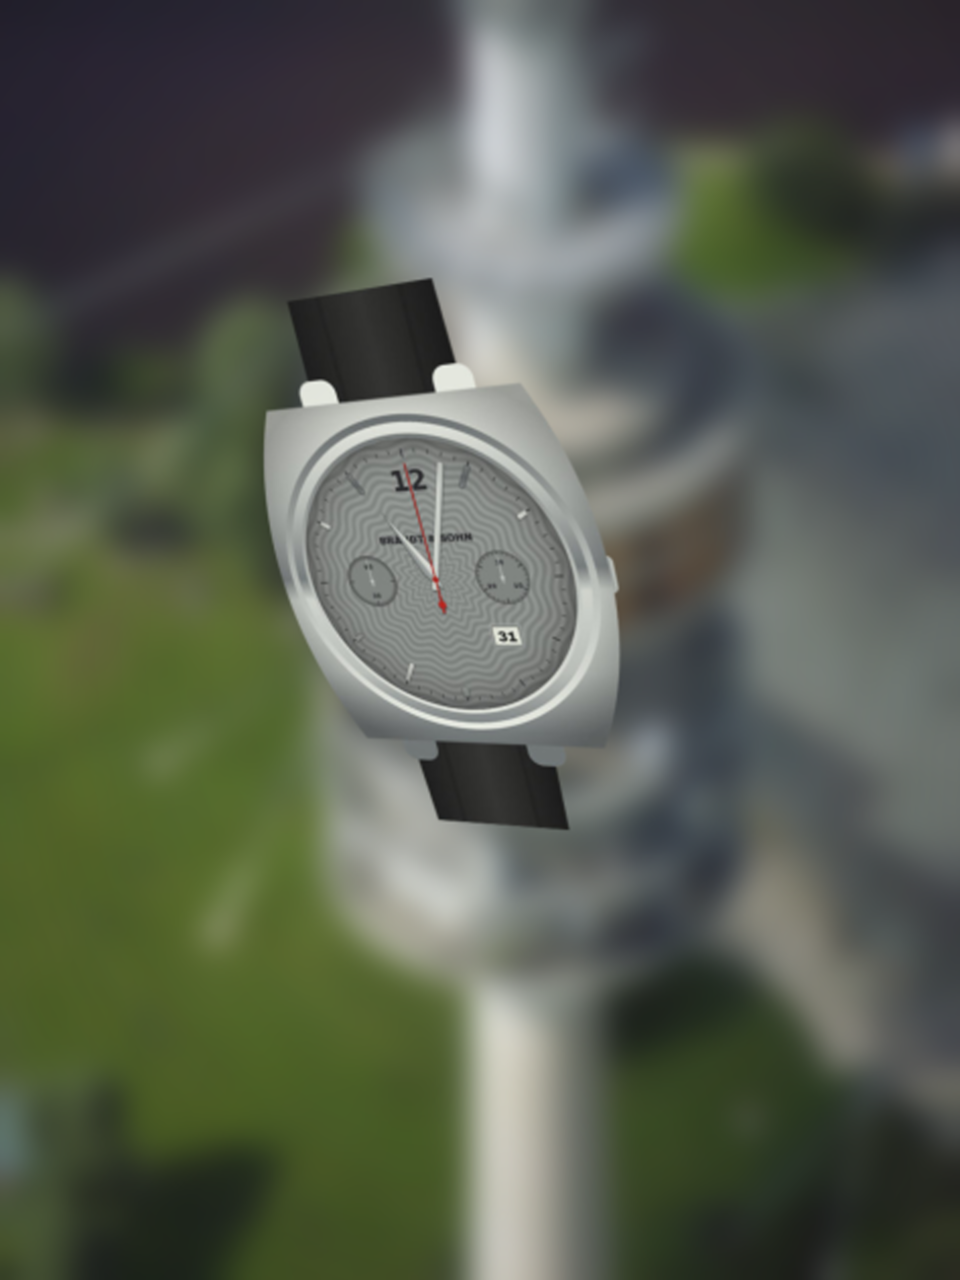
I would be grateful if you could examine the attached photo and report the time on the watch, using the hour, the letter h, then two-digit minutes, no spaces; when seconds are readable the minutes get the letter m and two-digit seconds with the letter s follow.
11h03
